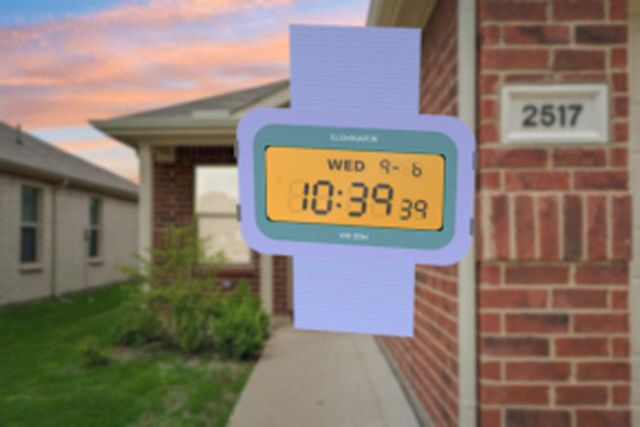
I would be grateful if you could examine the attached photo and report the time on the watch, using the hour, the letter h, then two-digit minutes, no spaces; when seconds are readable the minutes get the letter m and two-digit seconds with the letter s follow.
10h39m39s
